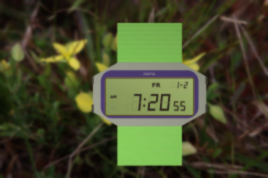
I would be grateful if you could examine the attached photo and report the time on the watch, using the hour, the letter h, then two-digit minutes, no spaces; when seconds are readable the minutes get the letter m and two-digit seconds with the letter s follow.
7h20m55s
